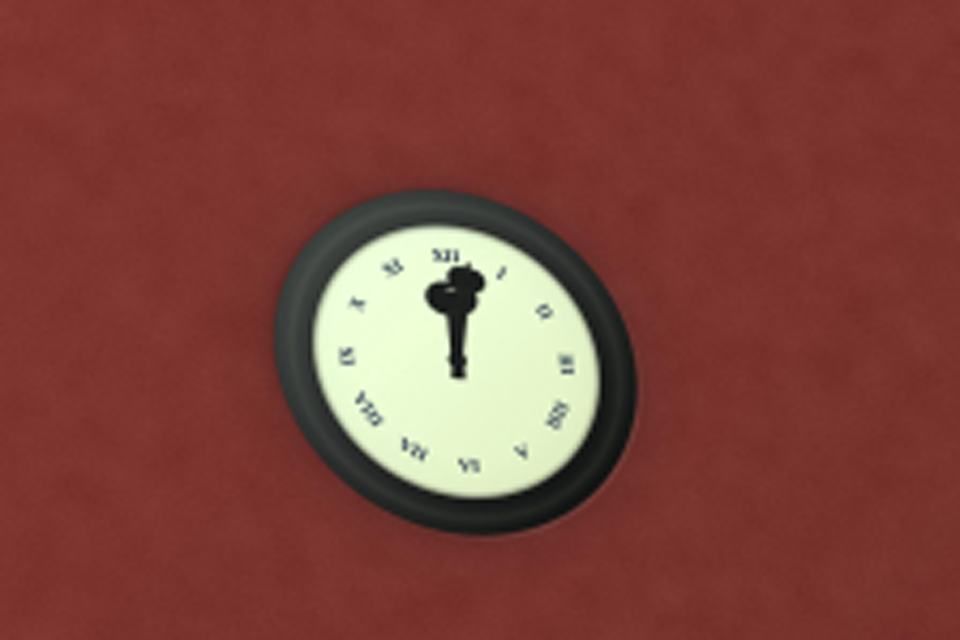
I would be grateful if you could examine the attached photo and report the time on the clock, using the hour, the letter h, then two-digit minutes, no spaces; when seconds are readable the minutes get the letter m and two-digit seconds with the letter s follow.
12h02
